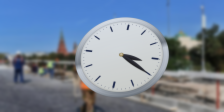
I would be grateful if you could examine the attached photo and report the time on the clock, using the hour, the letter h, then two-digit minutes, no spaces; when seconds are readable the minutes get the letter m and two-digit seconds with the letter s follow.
3h20
